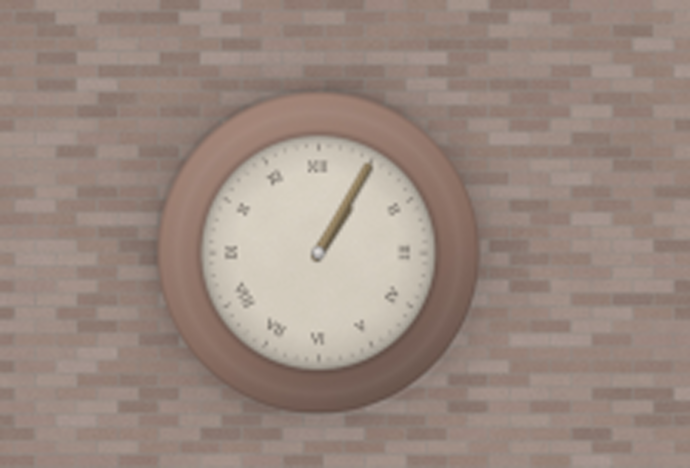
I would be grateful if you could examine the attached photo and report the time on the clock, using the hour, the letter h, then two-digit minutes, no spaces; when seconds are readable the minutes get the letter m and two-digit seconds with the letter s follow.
1h05
